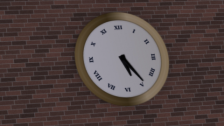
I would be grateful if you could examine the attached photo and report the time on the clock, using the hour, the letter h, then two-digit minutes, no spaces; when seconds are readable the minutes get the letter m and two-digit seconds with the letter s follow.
5h24
